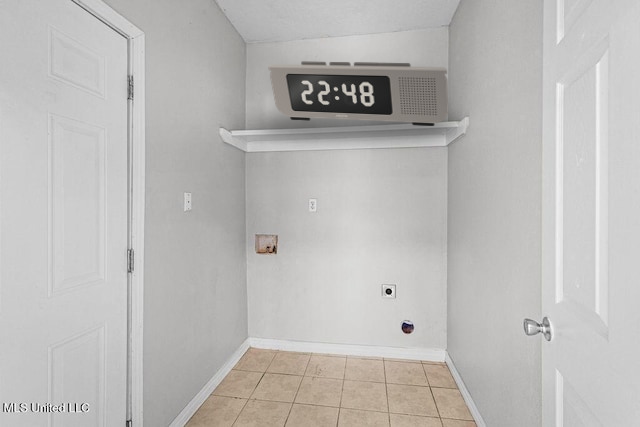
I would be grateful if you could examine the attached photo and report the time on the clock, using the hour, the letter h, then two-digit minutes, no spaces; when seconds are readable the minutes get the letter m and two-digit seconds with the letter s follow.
22h48
